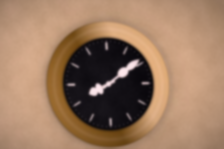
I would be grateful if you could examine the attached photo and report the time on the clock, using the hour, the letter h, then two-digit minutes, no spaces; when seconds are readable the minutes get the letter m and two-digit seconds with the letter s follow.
8h09
